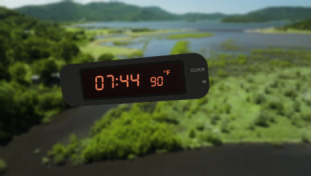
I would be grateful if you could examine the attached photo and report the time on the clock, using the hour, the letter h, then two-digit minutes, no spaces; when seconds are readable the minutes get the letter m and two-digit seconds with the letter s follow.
7h44
